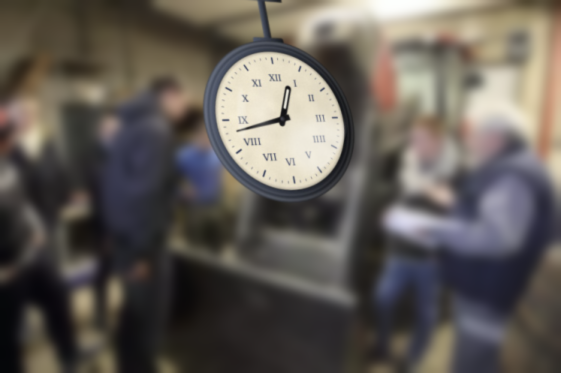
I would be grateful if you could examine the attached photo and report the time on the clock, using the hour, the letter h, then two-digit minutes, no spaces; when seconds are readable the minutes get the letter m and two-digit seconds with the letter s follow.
12h43
